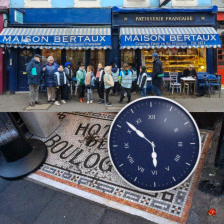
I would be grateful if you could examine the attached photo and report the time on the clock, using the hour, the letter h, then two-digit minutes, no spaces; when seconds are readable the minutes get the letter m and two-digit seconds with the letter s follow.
5h52
